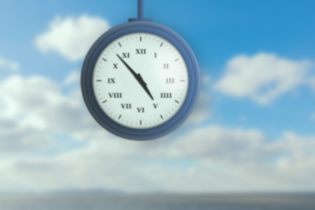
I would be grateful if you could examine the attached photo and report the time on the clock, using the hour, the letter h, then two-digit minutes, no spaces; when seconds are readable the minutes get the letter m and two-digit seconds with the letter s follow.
4h53
